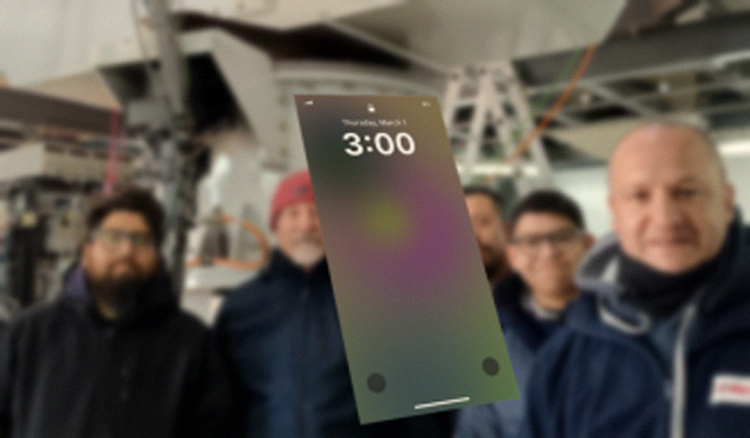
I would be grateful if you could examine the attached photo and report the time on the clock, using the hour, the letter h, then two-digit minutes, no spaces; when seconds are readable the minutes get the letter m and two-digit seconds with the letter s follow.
3h00
